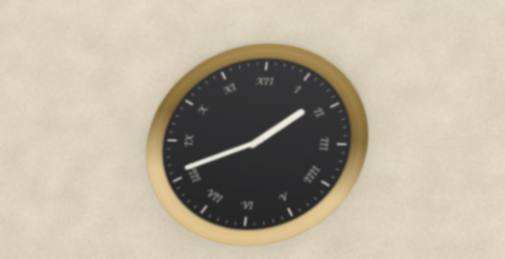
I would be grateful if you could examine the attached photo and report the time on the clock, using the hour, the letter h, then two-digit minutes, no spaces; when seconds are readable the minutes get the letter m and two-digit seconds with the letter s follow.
1h41
